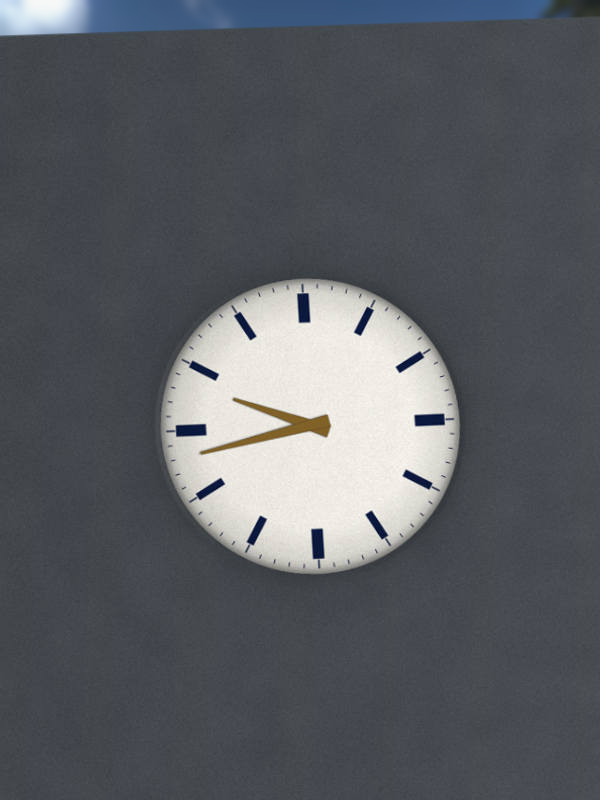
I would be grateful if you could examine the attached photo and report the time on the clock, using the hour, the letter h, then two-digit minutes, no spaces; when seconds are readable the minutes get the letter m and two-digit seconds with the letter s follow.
9h43
